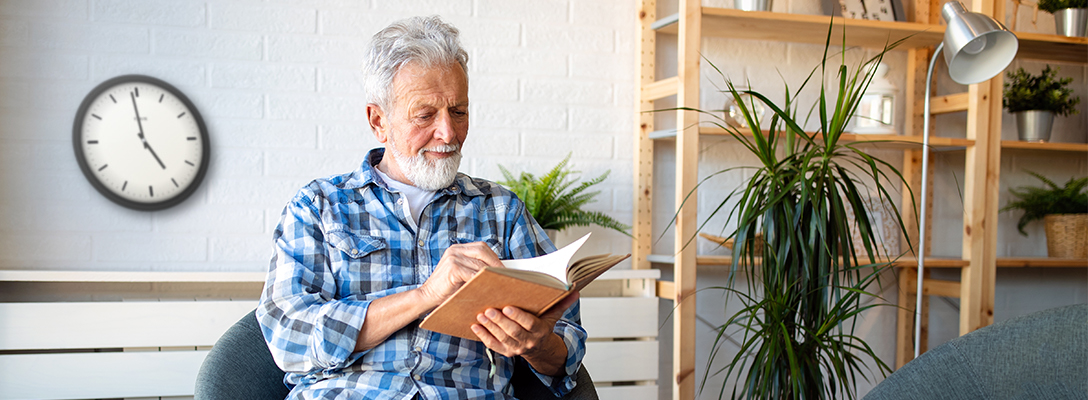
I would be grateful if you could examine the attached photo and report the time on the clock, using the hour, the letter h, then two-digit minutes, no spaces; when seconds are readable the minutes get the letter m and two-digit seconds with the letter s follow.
4h59
